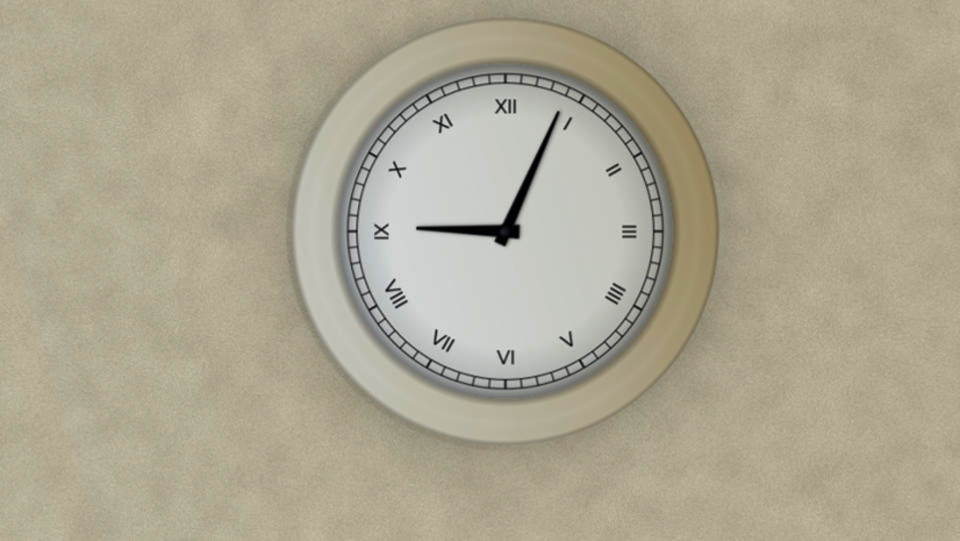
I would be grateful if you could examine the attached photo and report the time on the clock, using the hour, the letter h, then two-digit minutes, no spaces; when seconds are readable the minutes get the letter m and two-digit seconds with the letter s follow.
9h04
